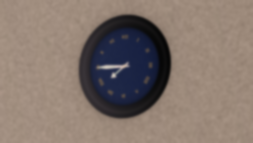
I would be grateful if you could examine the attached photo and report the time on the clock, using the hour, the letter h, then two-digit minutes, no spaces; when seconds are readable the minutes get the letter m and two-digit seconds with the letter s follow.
7h45
